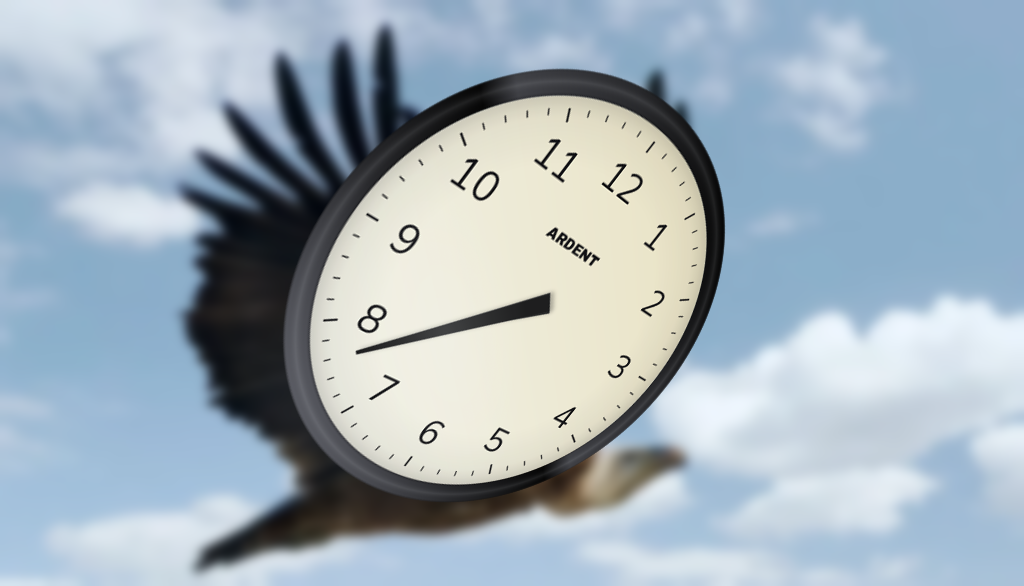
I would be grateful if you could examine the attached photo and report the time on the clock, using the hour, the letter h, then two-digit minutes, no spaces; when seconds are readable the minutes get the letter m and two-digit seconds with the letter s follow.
7h38
